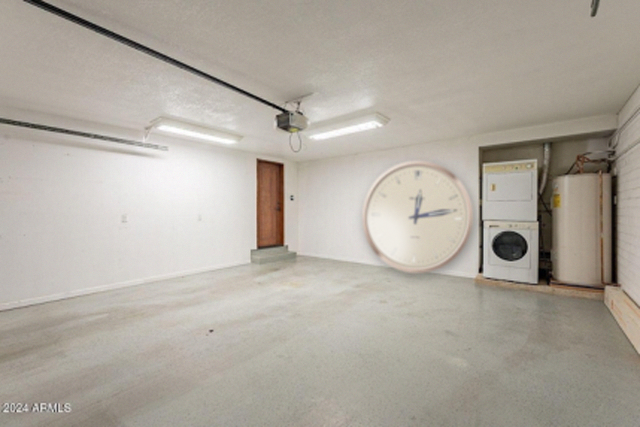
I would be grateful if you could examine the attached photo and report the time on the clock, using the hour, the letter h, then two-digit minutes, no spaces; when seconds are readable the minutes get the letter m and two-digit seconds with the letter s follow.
12h13
